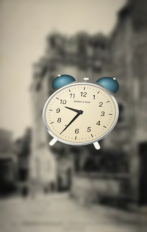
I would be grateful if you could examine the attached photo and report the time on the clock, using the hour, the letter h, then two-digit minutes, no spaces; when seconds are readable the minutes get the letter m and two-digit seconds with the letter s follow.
9h35
